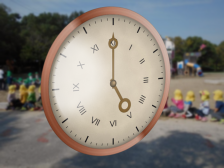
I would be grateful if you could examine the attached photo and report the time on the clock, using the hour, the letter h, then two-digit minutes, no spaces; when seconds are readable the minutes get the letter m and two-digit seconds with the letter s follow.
5h00
